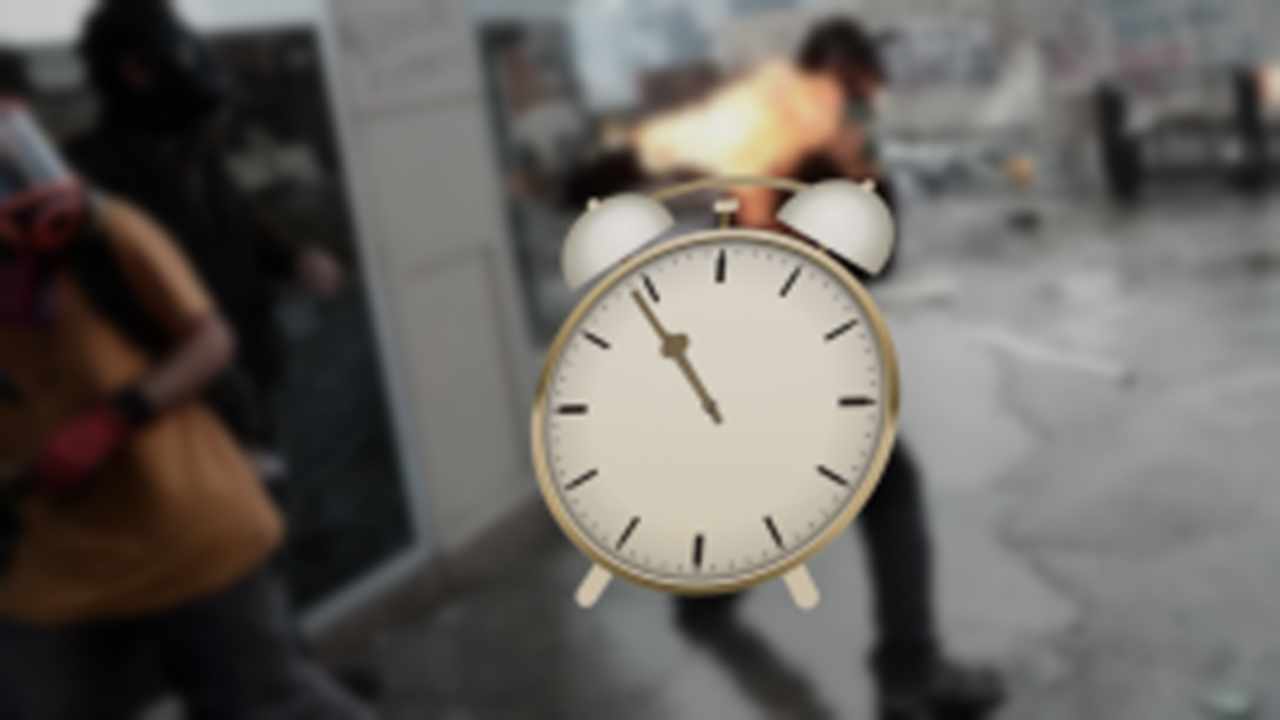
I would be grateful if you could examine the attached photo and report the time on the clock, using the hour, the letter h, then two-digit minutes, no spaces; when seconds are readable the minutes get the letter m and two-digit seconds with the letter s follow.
10h54
